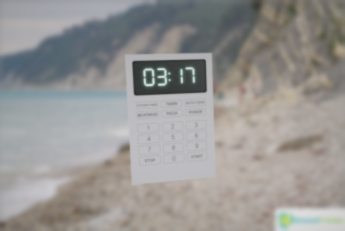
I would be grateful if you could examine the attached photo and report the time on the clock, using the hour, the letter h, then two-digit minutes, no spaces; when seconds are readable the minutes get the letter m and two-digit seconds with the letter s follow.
3h17
